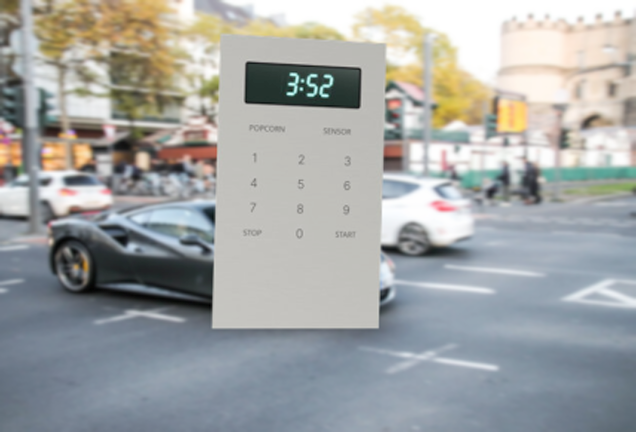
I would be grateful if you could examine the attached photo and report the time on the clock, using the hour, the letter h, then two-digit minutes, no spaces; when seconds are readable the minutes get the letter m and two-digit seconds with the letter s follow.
3h52
